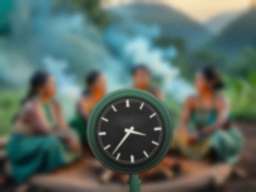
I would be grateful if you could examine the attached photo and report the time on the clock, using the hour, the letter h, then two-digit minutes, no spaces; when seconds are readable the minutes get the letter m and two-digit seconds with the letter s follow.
3h37
